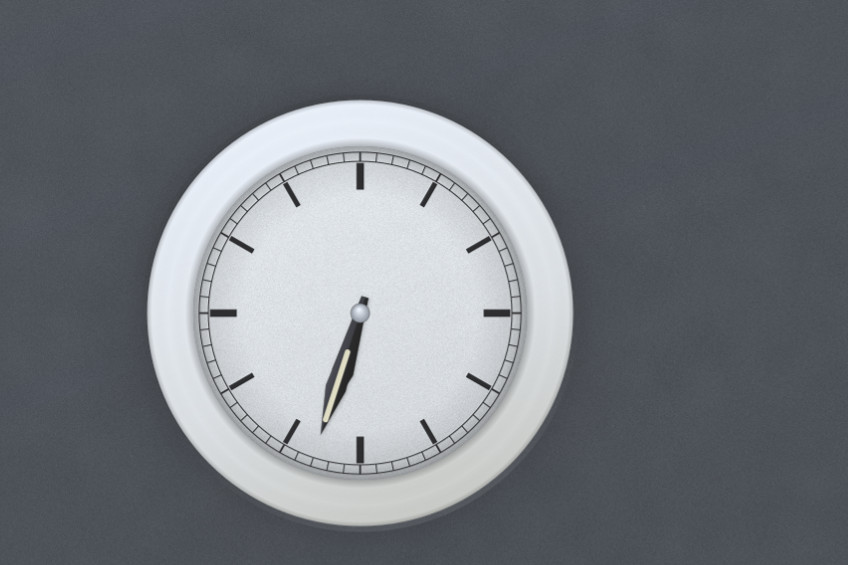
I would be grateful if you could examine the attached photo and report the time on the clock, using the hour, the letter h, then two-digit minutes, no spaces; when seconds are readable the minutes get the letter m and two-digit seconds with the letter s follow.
6h33
